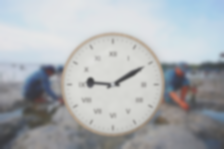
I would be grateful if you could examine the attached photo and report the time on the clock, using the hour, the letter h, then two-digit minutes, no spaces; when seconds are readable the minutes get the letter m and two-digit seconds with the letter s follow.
9h10
